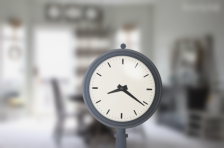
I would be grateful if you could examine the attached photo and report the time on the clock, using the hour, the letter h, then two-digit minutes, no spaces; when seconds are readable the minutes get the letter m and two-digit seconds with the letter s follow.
8h21
